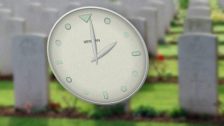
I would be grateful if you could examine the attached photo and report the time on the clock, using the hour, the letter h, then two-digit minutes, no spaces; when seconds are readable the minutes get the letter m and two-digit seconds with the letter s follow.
2h01
